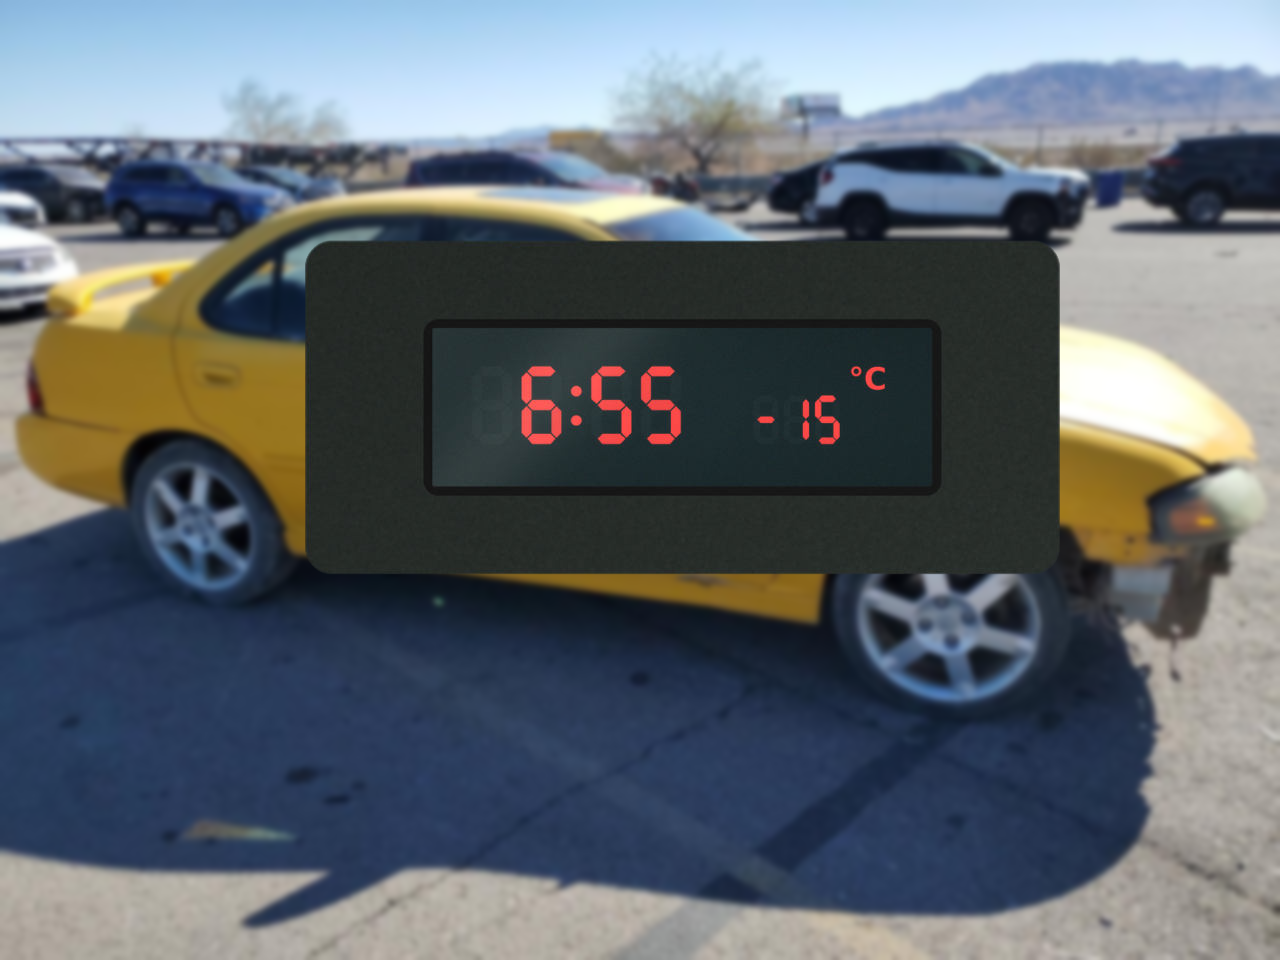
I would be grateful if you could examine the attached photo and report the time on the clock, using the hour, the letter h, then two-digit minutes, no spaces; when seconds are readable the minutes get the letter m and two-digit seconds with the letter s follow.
6h55
